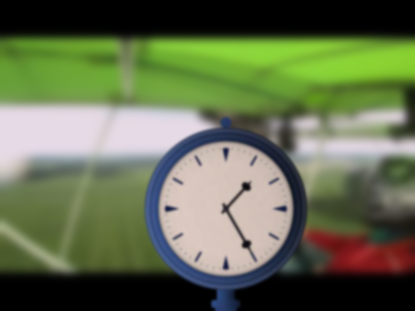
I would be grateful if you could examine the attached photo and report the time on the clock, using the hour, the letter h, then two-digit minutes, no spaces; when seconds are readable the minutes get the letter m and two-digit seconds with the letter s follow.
1h25
